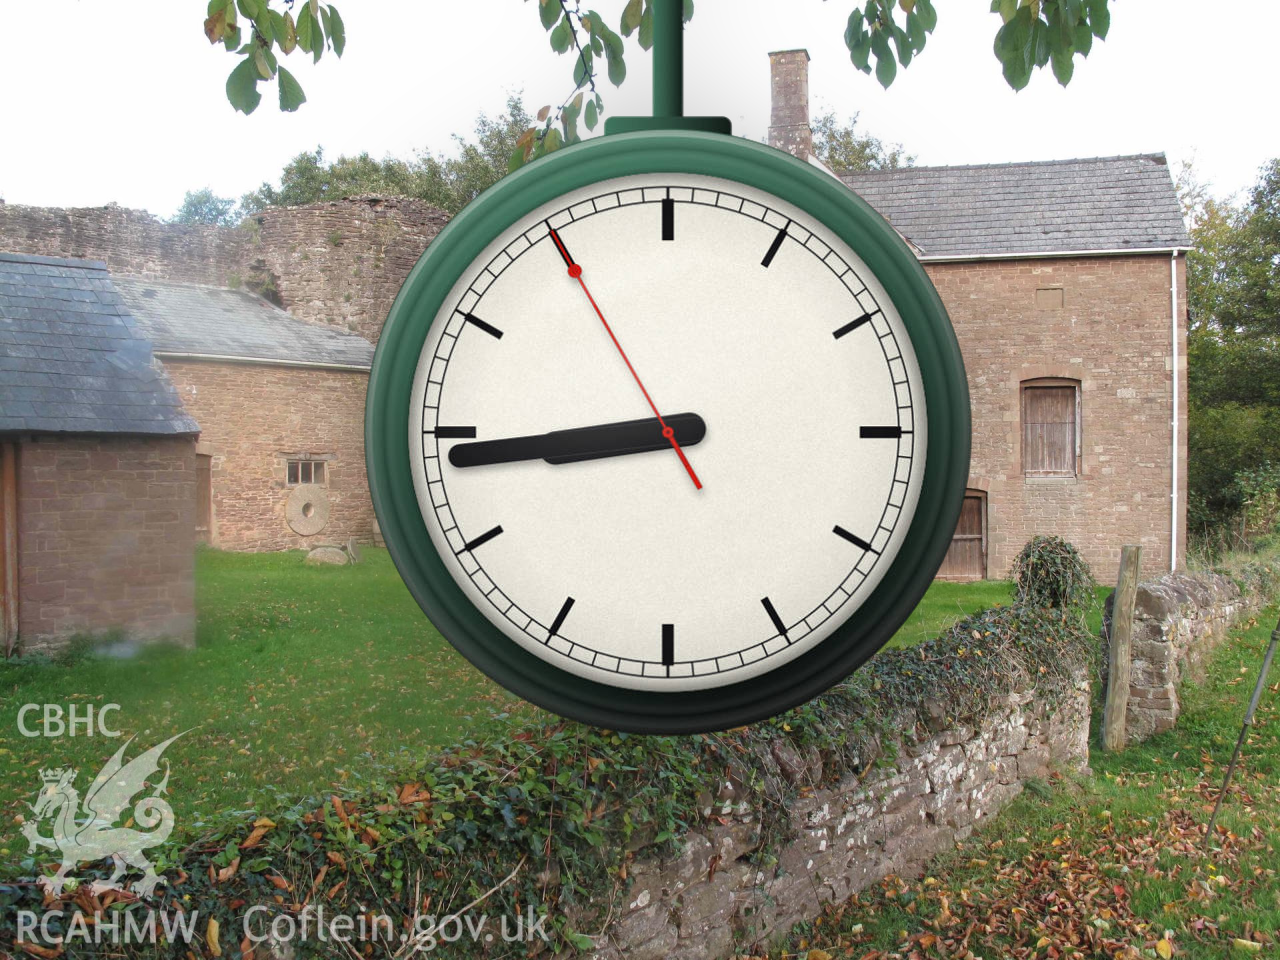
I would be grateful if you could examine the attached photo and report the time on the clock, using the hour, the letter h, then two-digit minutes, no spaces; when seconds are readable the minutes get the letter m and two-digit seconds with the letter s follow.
8h43m55s
